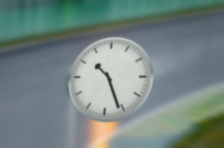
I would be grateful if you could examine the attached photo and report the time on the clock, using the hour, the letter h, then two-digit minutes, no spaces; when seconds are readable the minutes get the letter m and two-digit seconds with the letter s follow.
10h26
